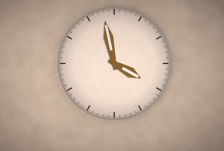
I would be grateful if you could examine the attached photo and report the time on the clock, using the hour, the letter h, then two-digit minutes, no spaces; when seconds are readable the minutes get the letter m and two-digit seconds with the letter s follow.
3h58
